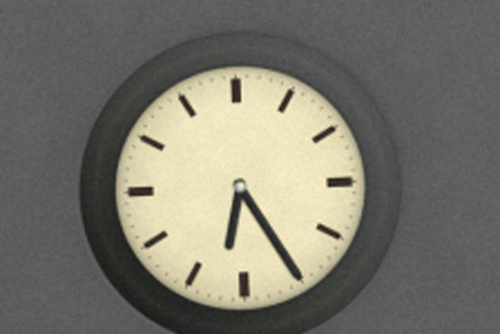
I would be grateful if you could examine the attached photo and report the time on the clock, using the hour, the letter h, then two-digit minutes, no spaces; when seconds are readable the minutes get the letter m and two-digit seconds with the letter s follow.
6h25
